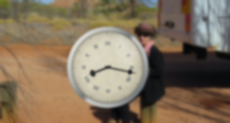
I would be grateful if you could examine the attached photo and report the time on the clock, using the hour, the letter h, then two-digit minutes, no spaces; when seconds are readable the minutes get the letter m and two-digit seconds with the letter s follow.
8h17
